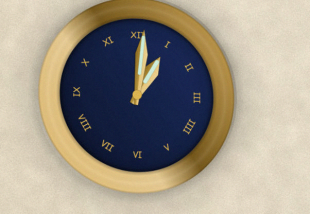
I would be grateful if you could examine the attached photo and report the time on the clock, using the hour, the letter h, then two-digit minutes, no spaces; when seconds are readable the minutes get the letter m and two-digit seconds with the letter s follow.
1h01
